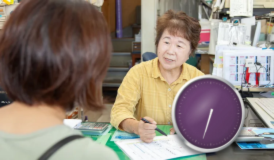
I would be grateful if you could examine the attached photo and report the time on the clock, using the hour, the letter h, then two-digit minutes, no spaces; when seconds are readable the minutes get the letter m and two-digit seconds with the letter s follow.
6h33
